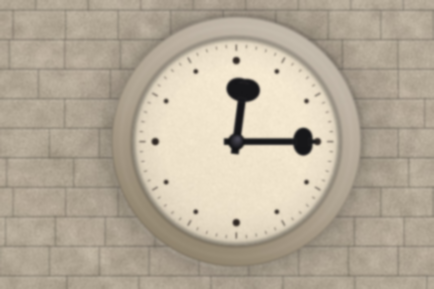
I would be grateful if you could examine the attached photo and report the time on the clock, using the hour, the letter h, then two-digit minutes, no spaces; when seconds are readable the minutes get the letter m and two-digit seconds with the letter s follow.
12h15
